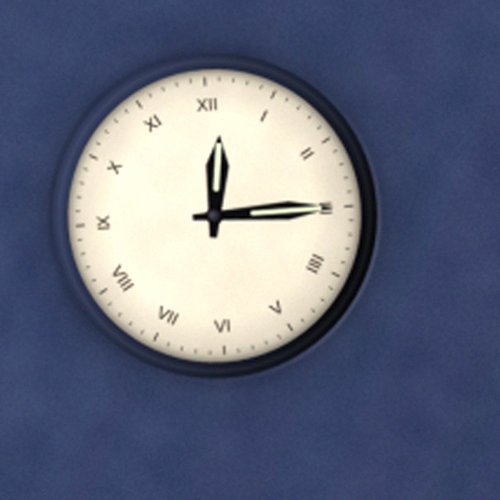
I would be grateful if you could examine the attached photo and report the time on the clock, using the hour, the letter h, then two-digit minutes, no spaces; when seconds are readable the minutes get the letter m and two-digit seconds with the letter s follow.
12h15
